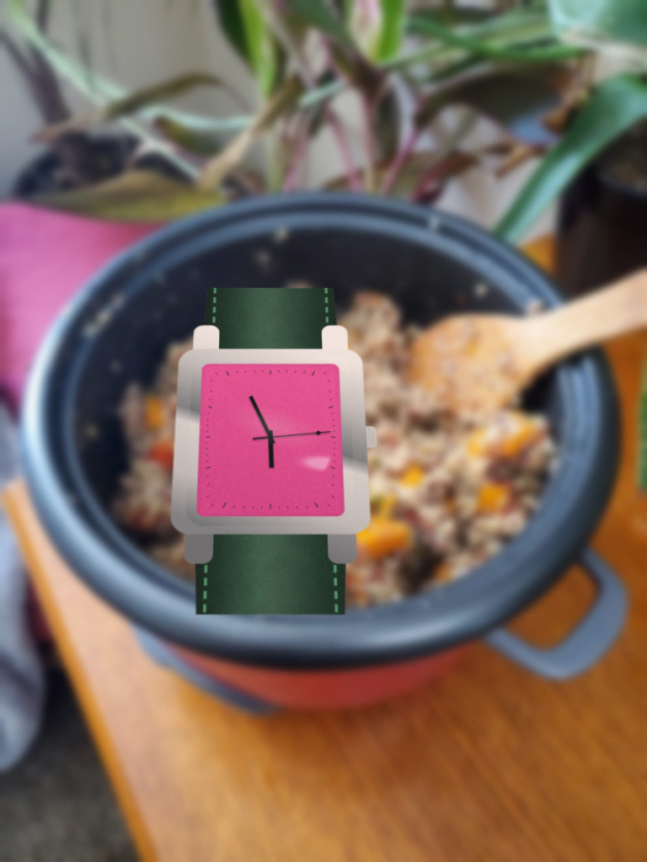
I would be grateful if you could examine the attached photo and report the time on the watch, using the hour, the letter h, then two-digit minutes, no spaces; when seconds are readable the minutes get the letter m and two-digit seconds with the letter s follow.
5h56m14s
